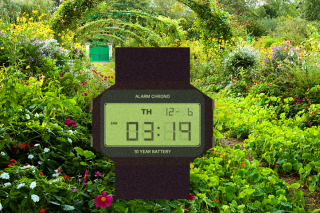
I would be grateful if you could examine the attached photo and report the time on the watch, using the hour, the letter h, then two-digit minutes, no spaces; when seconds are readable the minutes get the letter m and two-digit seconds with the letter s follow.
3h19
